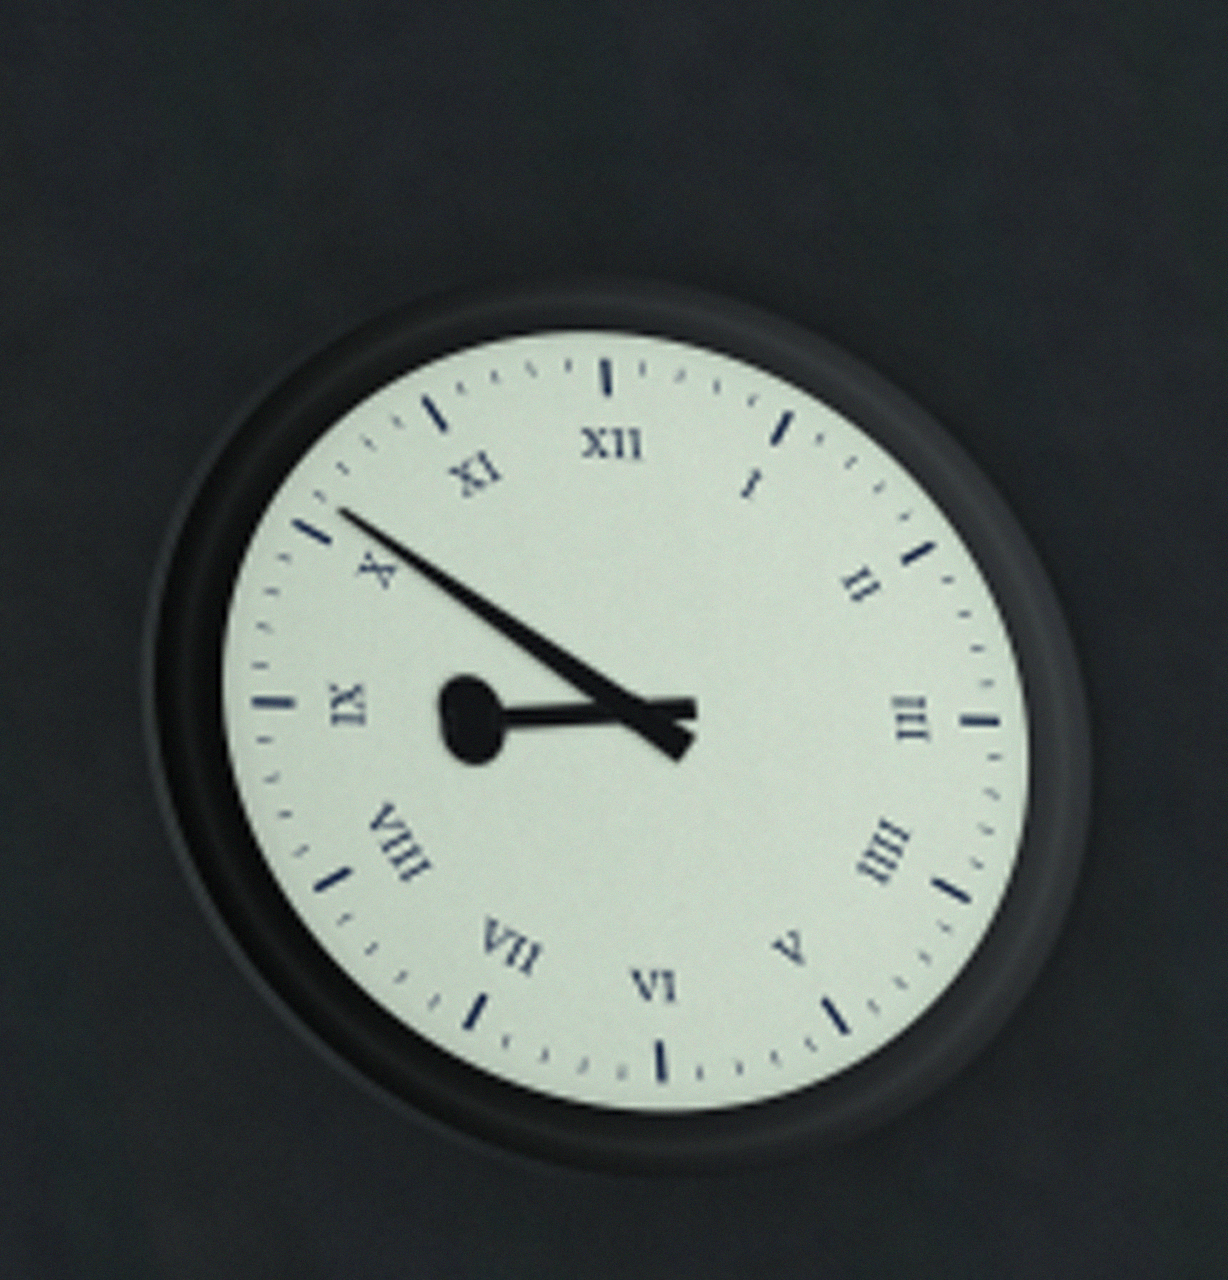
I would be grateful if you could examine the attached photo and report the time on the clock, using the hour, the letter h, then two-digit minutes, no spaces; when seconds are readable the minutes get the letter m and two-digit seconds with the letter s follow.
8h51
